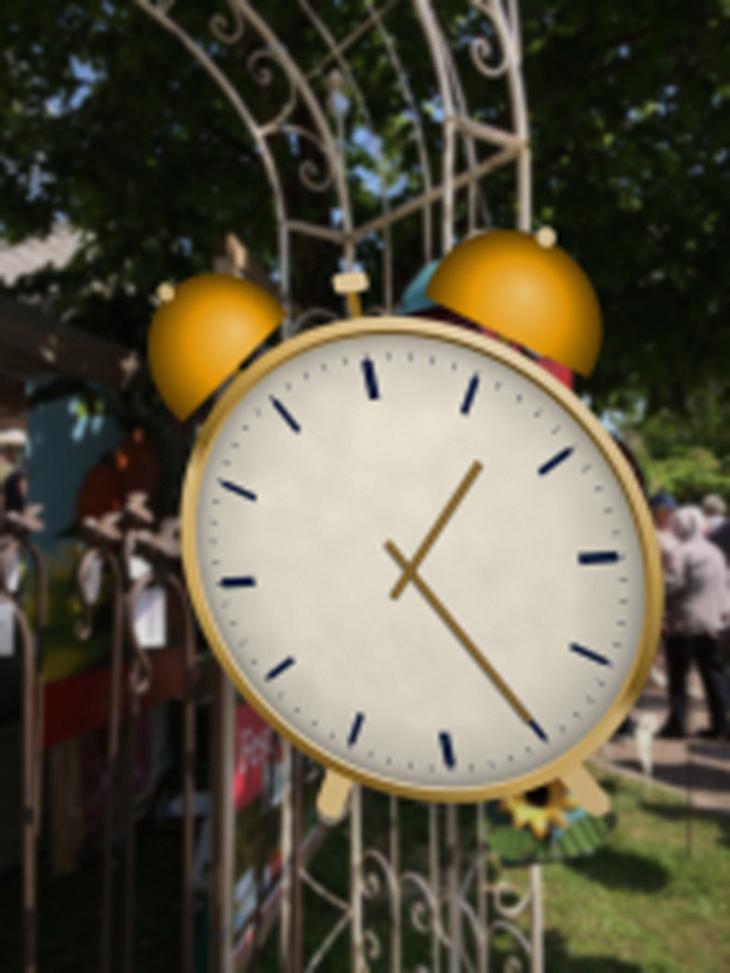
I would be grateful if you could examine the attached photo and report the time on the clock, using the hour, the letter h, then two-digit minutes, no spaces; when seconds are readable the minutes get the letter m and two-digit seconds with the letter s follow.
1h25
